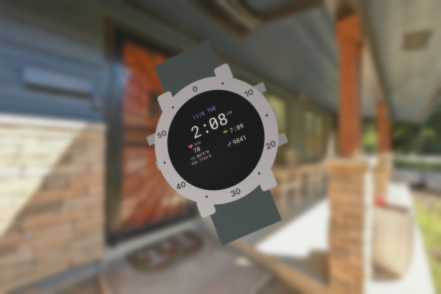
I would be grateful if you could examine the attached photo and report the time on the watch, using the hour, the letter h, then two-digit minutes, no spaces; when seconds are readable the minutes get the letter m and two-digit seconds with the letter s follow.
2h08
